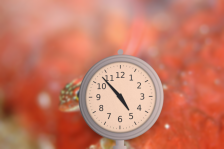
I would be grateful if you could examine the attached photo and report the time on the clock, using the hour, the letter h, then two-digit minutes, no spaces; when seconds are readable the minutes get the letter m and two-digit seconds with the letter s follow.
4h53
